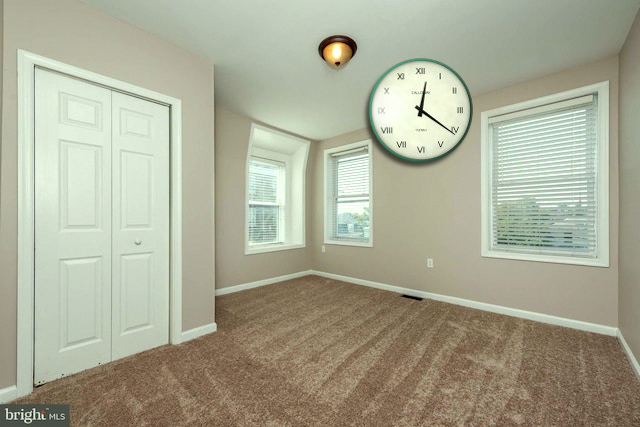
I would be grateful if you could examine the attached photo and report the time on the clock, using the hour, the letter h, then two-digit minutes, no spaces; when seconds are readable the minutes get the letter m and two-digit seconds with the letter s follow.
12h21
